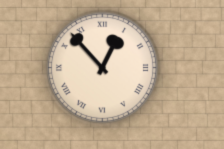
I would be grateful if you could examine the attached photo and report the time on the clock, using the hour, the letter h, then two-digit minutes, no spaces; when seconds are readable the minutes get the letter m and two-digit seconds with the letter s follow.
12h53
